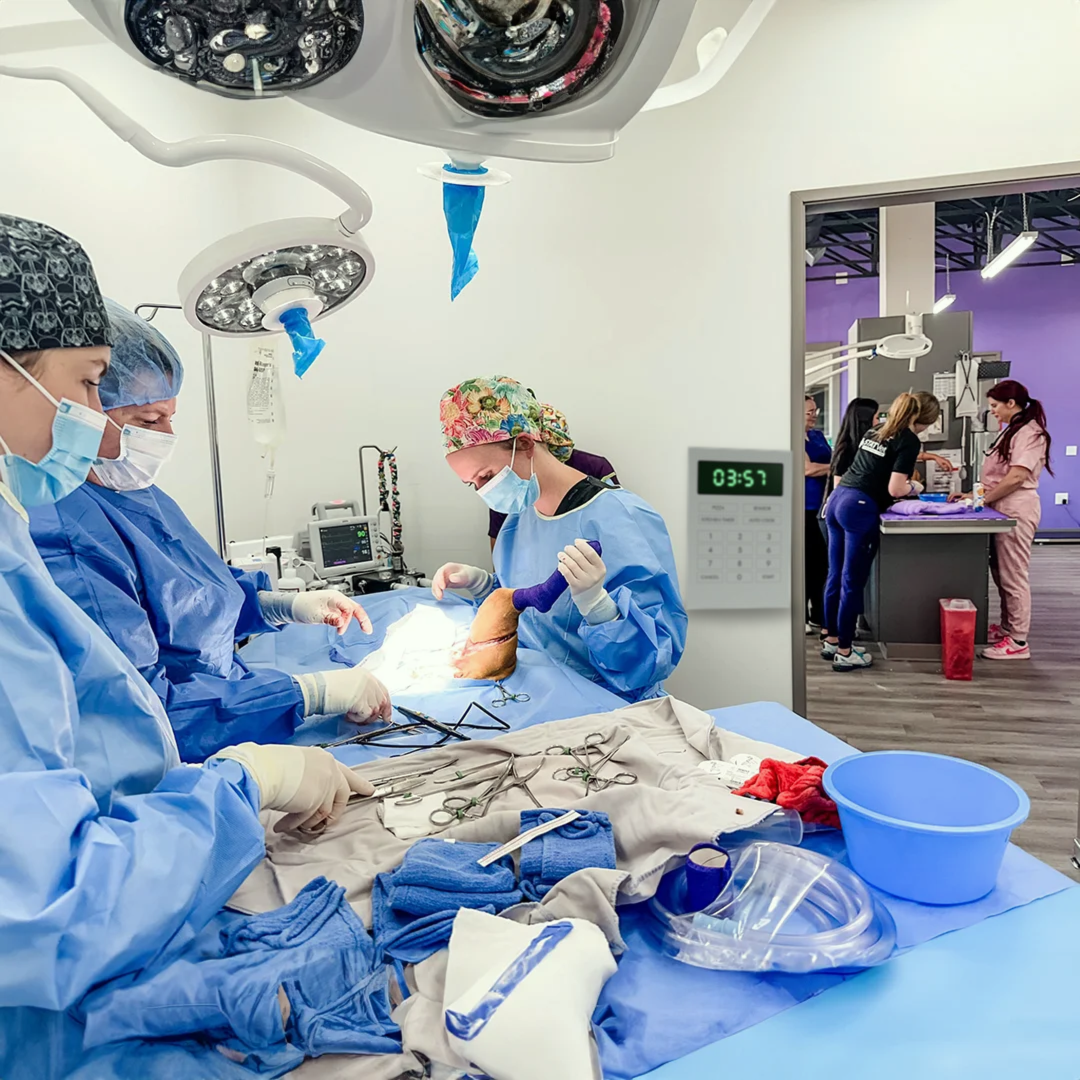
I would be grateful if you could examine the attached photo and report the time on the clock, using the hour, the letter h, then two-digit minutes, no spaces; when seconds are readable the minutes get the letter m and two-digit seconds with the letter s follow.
3h57
